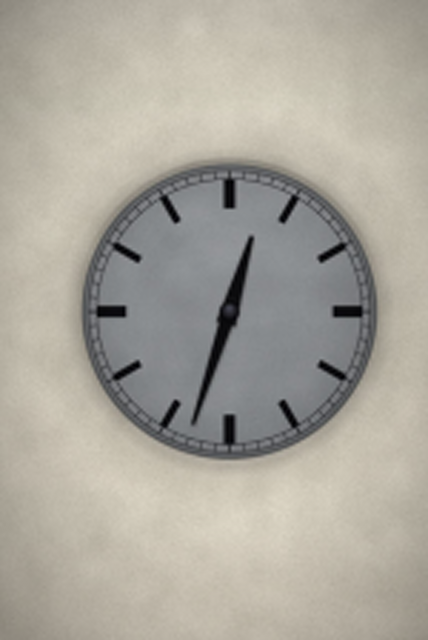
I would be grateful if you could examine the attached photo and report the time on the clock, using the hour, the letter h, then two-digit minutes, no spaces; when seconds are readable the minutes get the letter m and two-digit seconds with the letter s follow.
12h33
